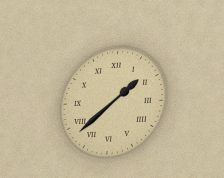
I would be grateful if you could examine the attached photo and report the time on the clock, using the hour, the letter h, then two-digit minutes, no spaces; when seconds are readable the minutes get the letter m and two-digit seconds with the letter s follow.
1h38
